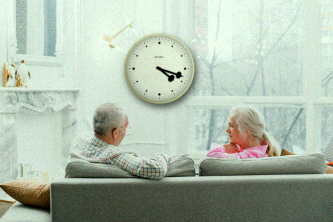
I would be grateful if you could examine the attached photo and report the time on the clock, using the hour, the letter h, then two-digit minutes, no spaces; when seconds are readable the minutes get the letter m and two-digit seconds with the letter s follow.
4h18
